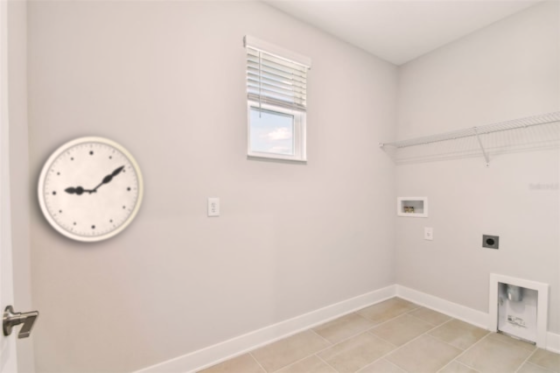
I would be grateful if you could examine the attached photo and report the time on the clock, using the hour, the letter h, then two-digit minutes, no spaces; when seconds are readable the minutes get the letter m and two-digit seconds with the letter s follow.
9h09
